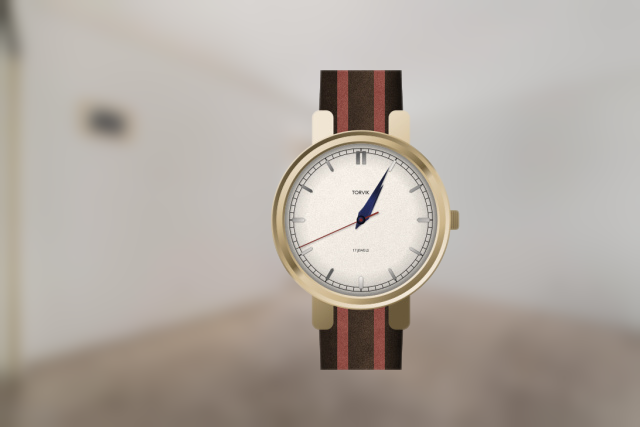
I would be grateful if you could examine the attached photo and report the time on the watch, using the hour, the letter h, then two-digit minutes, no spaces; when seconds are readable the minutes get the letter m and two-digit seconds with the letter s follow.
1h04m41s
